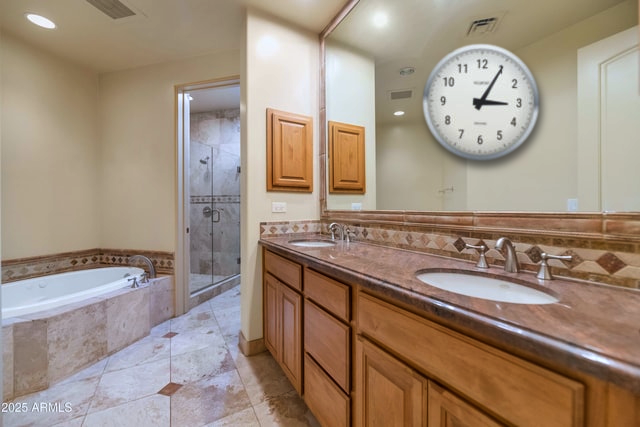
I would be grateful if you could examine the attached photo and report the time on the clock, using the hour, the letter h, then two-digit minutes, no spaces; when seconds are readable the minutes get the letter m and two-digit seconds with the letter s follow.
3h05
